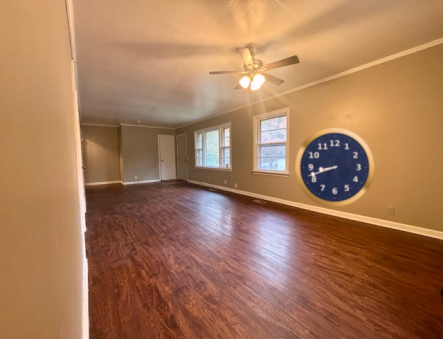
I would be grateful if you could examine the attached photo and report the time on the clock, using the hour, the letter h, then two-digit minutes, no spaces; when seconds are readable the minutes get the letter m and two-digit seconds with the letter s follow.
8h42
